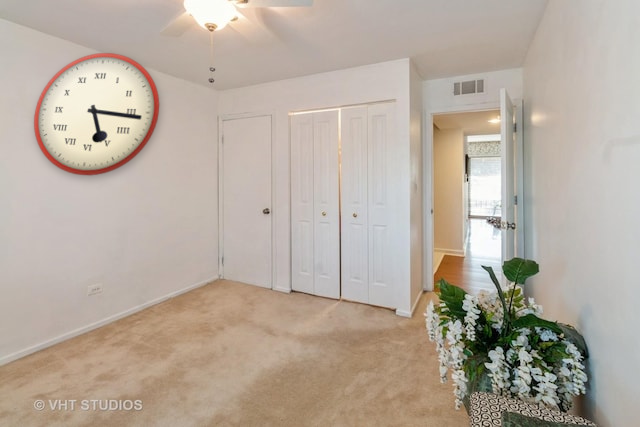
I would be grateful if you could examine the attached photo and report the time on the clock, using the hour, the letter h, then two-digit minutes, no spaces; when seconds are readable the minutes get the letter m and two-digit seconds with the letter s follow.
5h16
